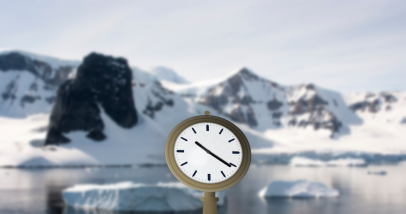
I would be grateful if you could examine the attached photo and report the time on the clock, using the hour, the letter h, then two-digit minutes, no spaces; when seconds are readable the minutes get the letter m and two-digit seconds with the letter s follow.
10h21
